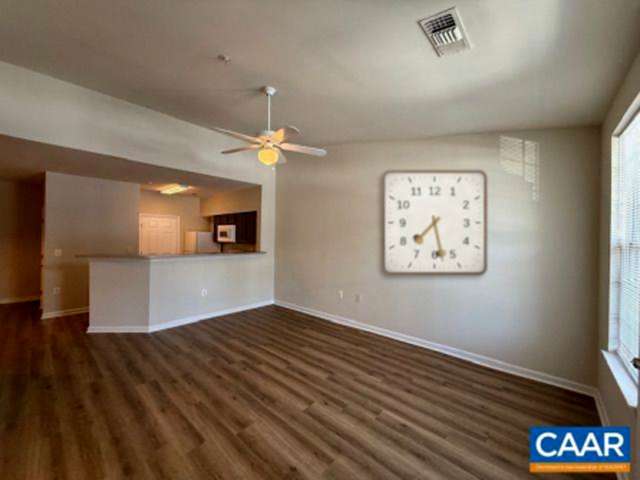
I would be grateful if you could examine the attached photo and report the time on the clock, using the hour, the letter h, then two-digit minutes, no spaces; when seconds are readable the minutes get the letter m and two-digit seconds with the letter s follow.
7h28
